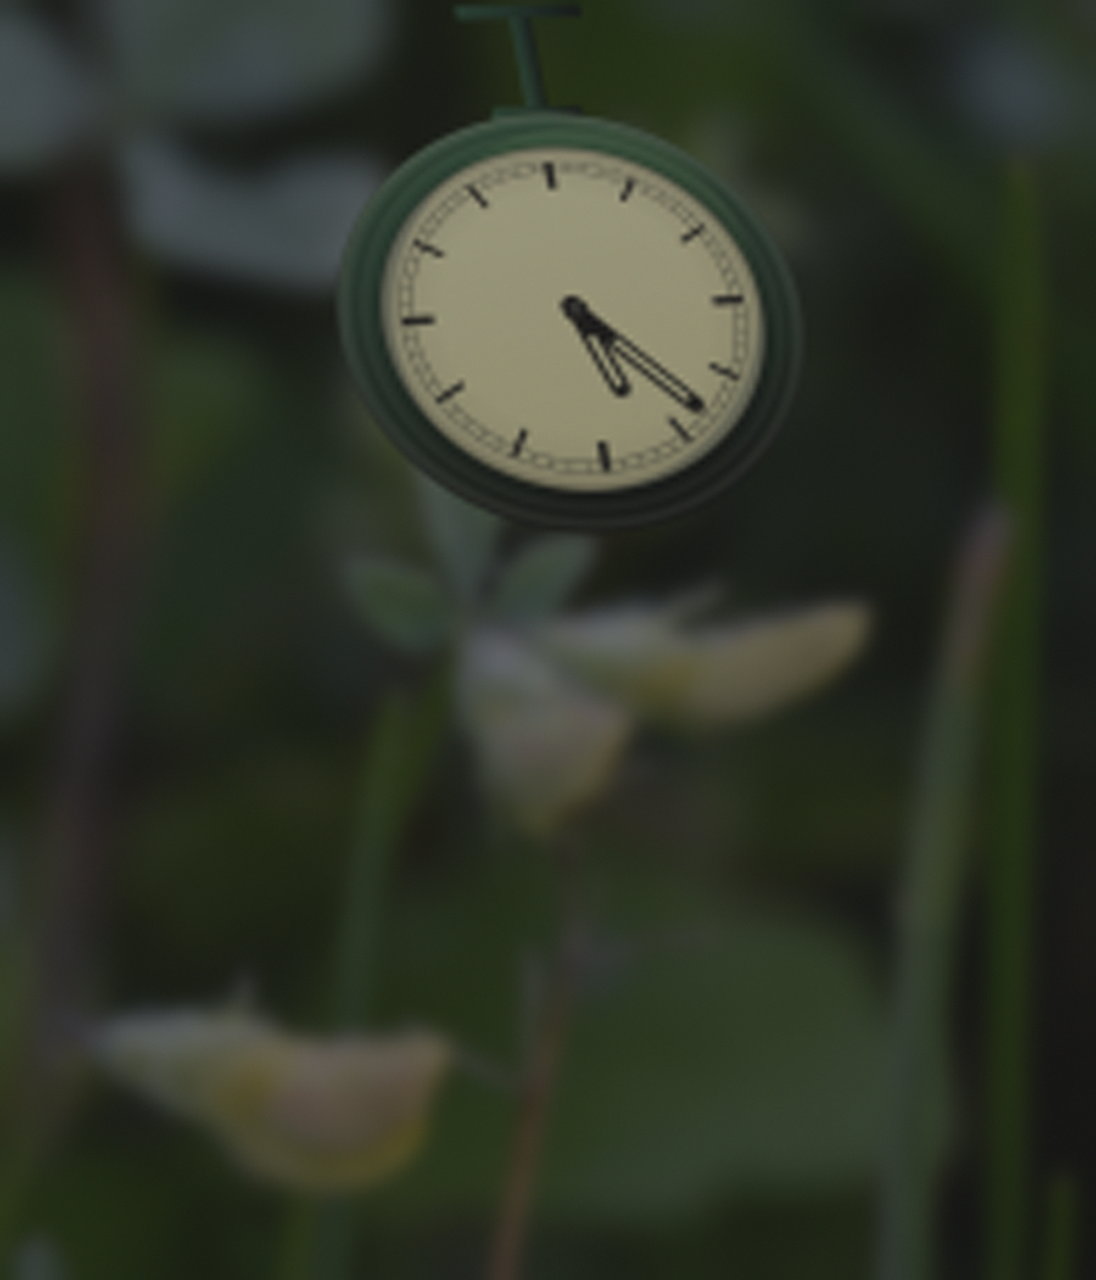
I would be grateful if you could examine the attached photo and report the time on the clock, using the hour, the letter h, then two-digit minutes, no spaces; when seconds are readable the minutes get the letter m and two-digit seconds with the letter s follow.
5h23
